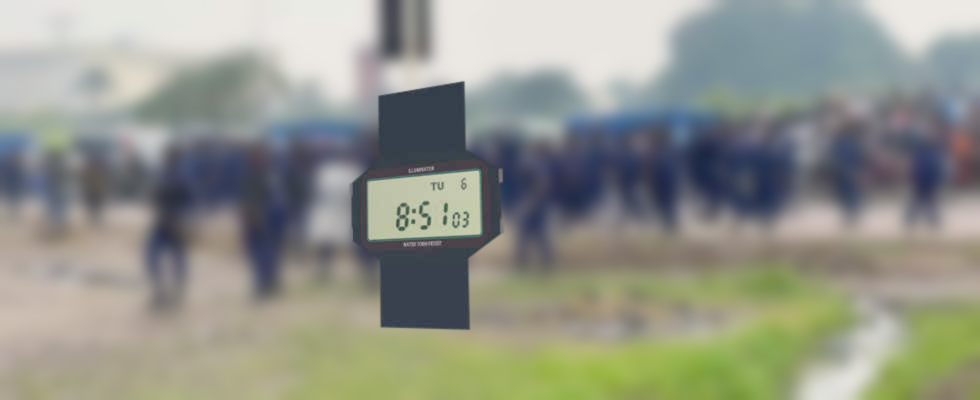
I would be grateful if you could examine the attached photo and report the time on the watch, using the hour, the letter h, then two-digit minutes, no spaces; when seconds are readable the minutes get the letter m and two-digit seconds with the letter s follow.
8h51m03s
